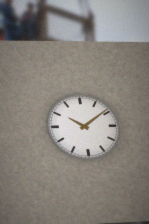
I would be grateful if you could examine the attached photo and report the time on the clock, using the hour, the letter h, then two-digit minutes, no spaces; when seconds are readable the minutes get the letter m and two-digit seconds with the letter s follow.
10h09
